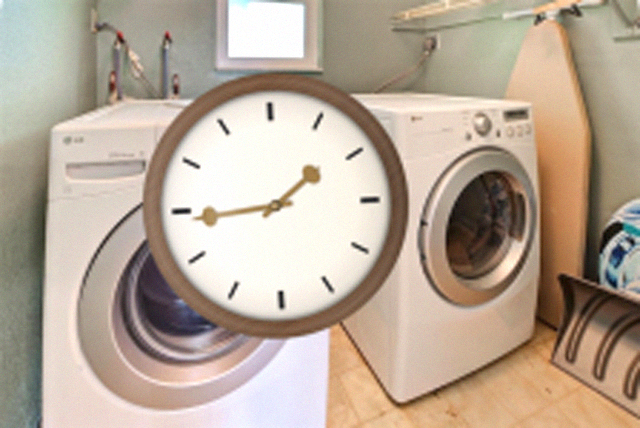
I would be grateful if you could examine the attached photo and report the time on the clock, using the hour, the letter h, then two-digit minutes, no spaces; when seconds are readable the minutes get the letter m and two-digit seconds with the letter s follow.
1h44
